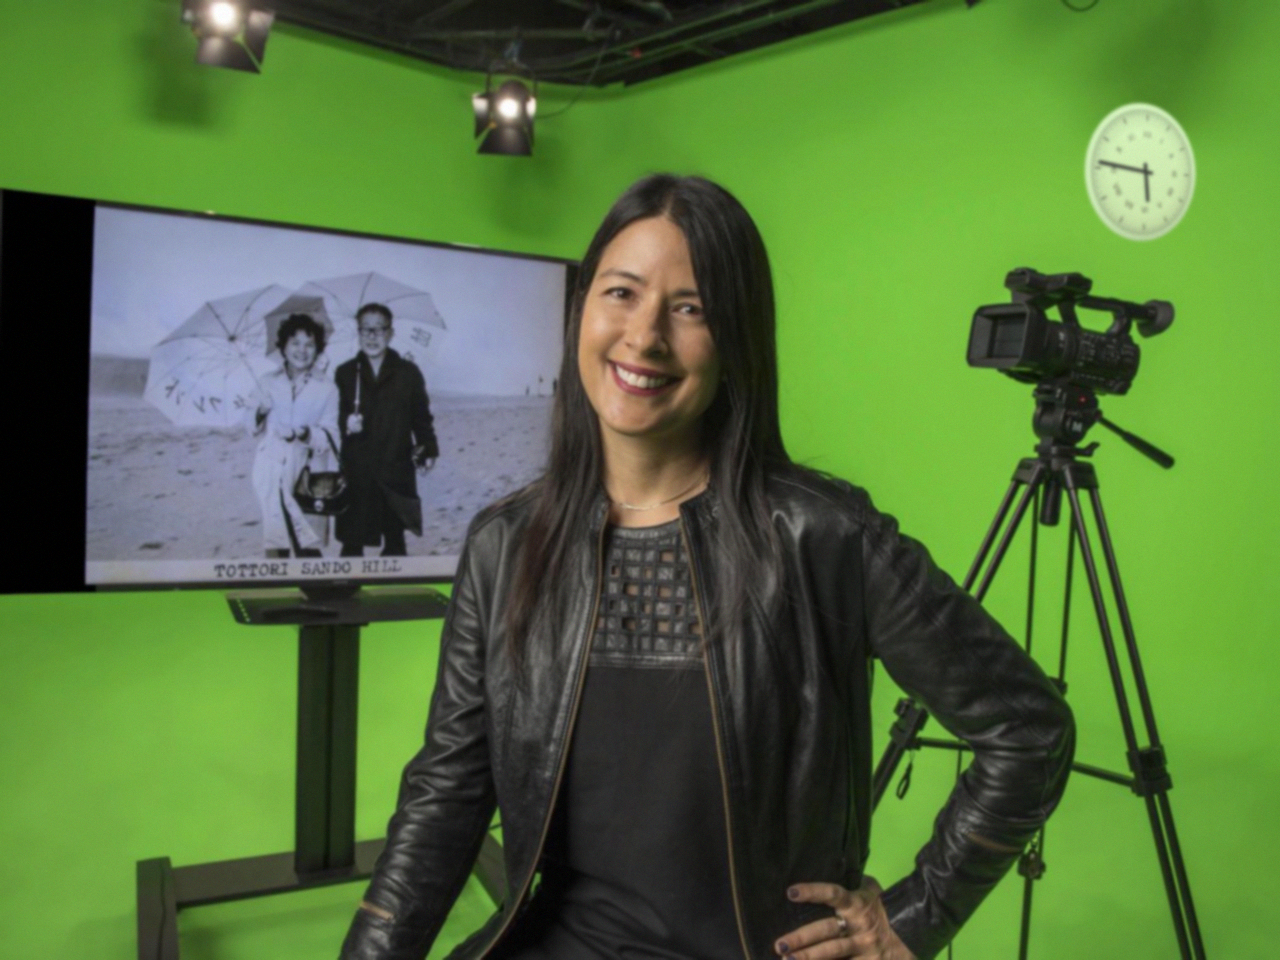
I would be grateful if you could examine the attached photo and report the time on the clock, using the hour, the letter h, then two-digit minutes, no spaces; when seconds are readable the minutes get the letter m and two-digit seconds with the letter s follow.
5h46
